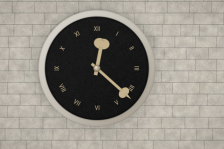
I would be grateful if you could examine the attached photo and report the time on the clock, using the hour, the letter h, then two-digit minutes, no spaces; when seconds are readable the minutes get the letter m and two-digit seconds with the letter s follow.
12h22
